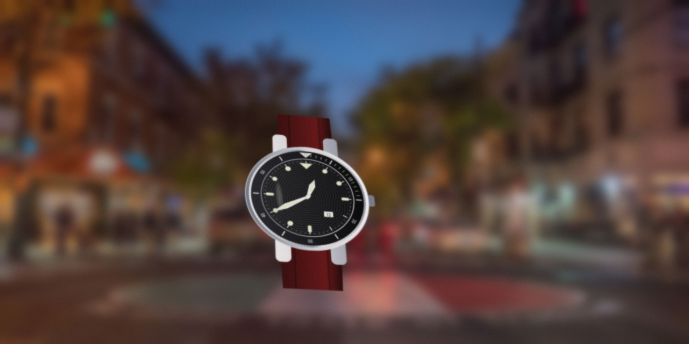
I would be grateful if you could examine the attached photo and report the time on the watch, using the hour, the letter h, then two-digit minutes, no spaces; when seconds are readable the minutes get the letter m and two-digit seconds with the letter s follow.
12h40
